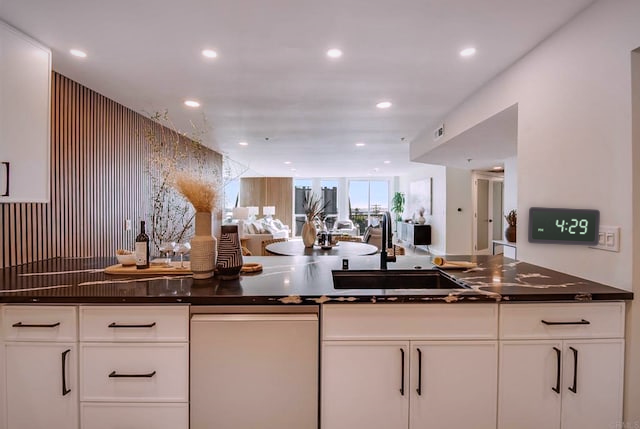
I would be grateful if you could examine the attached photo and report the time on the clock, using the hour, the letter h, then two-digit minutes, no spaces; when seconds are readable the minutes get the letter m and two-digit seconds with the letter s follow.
4h29
